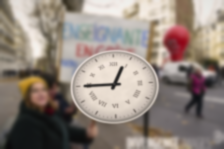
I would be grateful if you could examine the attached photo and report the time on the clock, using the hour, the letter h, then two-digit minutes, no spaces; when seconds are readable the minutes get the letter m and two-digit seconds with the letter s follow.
12h45
